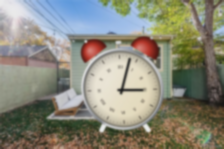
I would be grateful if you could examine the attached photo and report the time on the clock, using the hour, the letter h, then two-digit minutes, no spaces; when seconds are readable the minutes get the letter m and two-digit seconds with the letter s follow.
3h03
